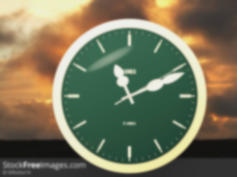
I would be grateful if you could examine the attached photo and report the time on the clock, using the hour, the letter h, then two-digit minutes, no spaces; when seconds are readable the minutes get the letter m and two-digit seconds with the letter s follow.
11h11m10s
